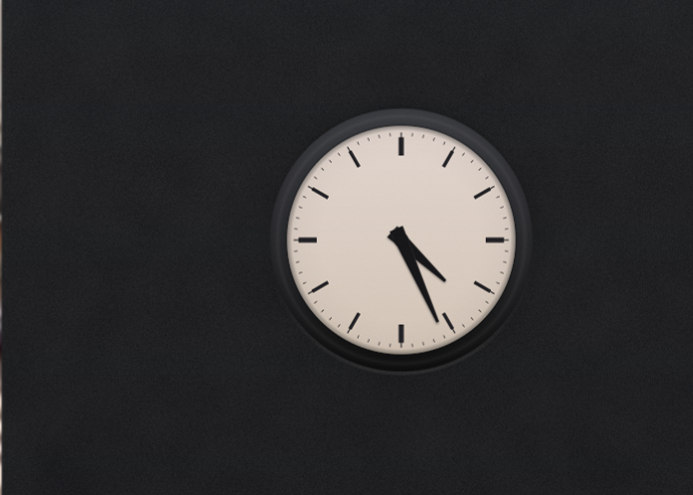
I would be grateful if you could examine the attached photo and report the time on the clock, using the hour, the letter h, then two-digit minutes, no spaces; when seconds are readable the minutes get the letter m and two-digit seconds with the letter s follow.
4h26
